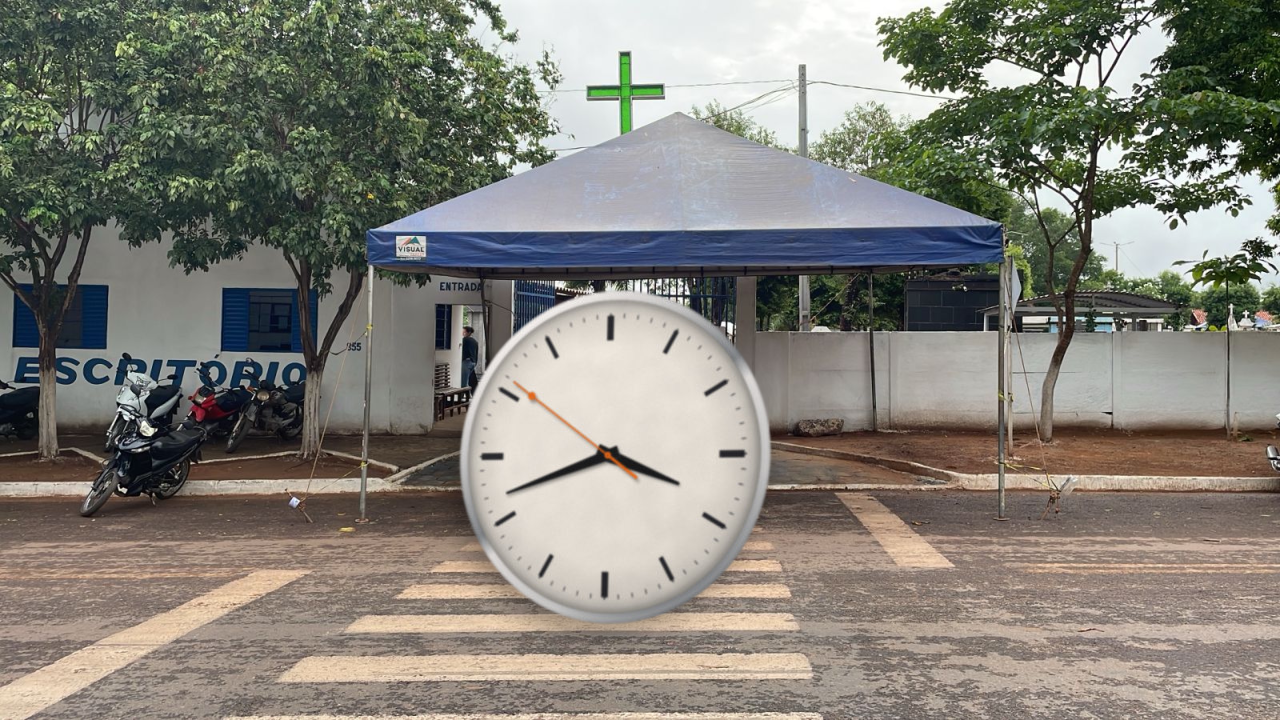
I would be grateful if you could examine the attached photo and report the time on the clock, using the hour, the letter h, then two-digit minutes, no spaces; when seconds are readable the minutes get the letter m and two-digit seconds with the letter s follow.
3h41m51s
